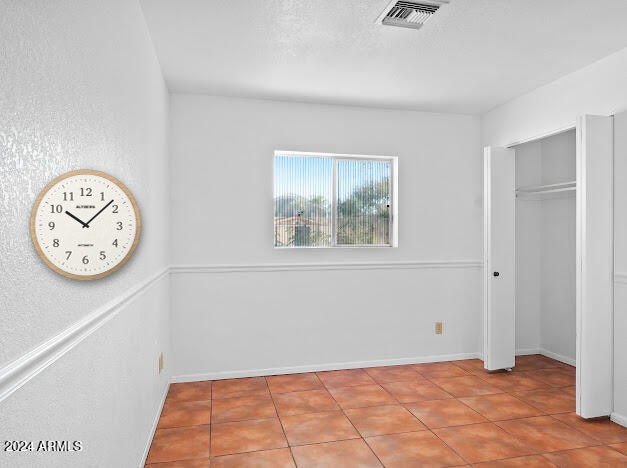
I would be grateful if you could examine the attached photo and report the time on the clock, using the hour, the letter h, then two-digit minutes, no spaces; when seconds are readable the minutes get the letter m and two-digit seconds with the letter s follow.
10h08
